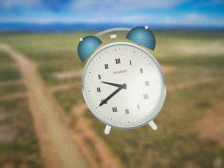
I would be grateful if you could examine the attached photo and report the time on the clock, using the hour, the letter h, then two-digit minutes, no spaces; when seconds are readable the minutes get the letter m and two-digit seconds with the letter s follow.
9h40
